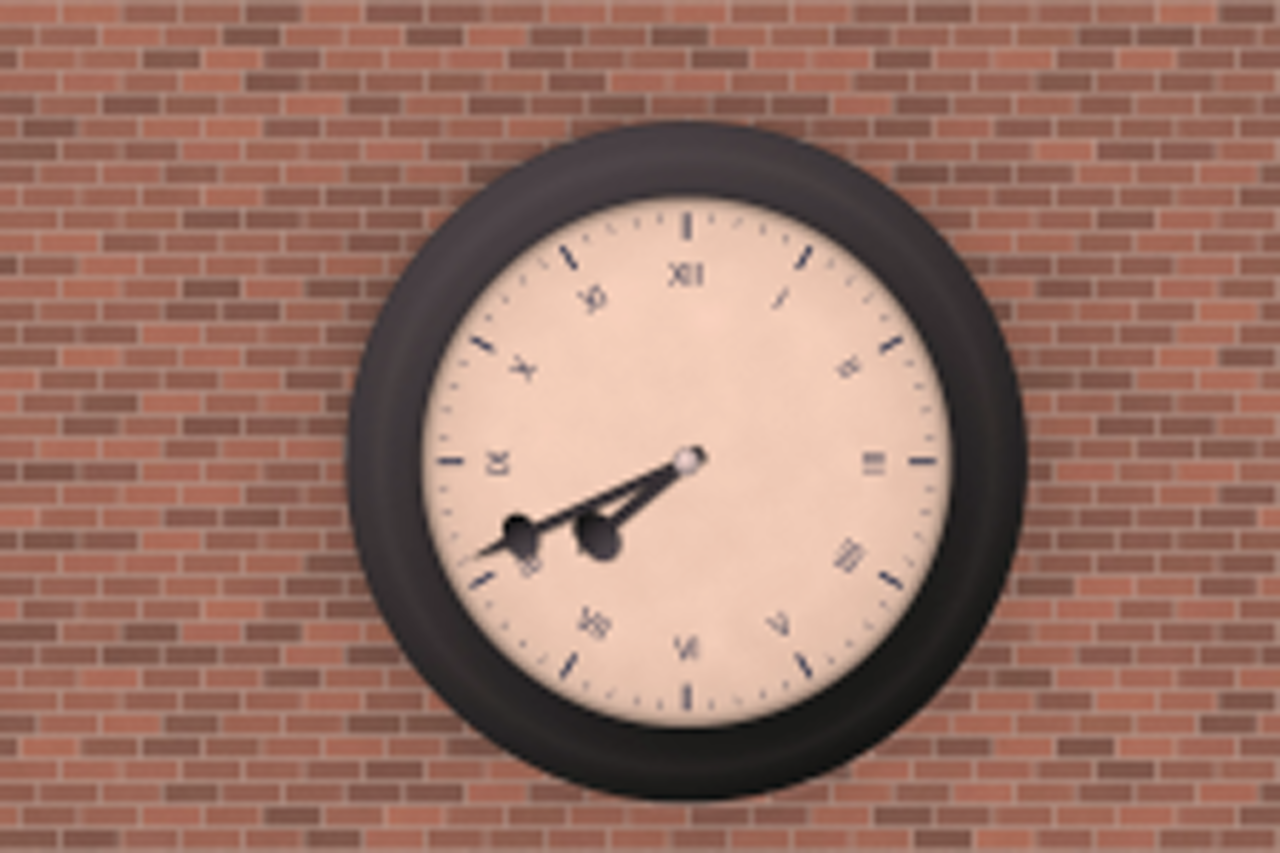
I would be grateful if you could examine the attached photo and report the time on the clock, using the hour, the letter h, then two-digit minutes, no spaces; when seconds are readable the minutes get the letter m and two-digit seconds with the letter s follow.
7h41
